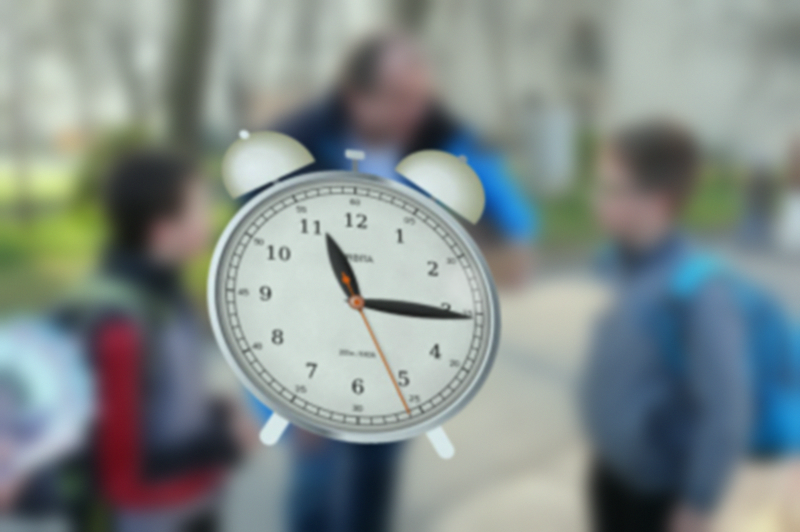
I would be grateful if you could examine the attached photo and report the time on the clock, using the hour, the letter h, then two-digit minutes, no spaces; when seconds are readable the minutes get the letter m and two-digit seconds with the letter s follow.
11h15m26s
